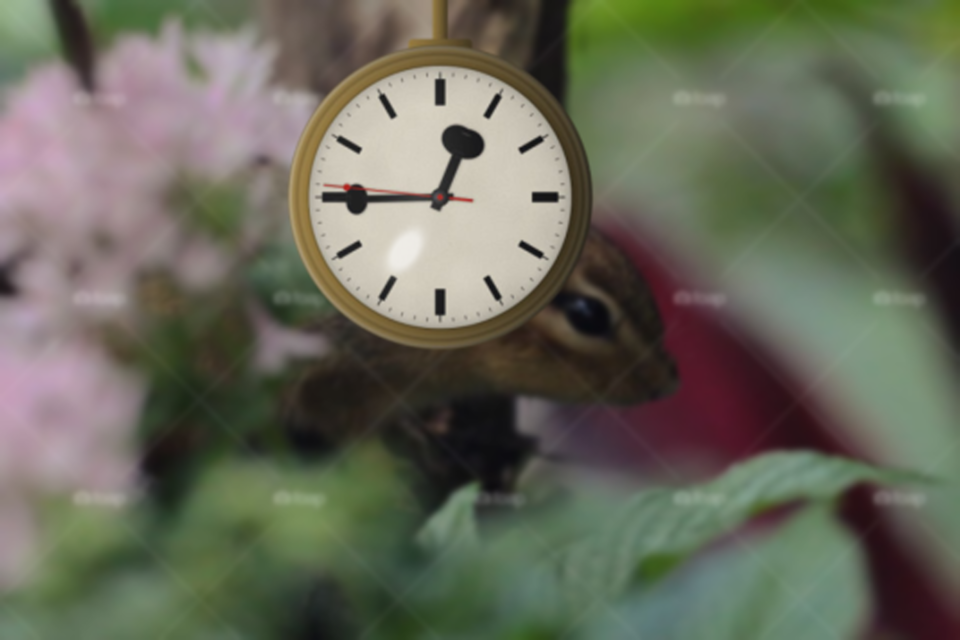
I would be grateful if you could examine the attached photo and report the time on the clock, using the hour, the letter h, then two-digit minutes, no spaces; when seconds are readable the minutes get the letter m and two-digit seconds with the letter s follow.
12h44m46s
